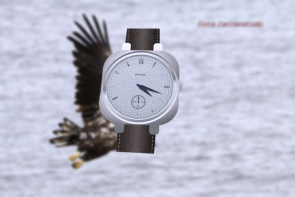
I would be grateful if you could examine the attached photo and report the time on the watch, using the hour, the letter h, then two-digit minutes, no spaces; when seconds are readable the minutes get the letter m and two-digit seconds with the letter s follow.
4h18
